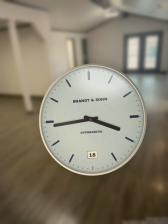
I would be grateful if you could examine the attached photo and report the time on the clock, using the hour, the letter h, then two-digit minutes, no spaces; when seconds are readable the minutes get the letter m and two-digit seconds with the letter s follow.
3h44
